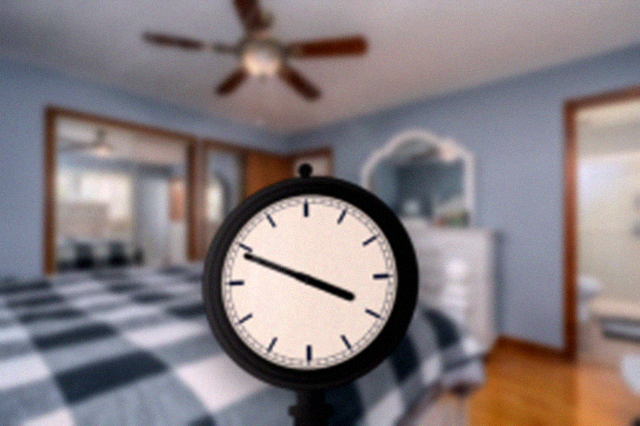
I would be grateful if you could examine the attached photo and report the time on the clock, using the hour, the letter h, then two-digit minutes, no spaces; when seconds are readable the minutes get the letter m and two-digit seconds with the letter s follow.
3h49
